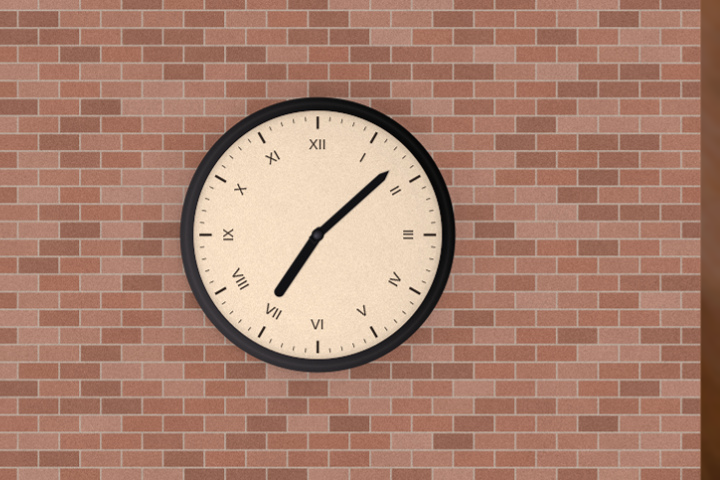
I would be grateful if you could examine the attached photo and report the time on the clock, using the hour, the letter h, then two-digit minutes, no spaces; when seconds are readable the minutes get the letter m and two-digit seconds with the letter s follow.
7h08
